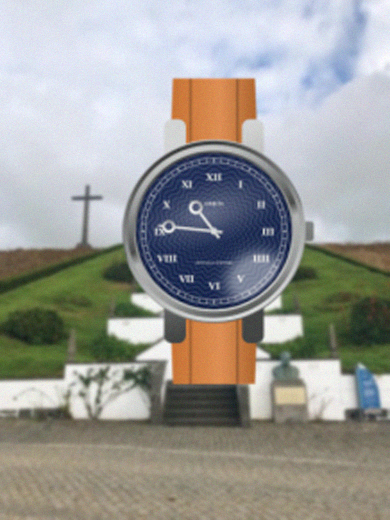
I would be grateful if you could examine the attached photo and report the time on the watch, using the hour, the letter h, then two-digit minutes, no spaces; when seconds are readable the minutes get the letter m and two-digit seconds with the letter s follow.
10h46
